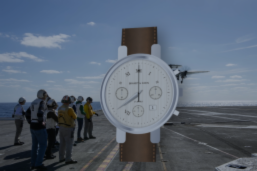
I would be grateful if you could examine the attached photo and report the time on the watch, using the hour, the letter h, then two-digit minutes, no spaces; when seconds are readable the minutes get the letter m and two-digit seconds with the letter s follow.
7h39
